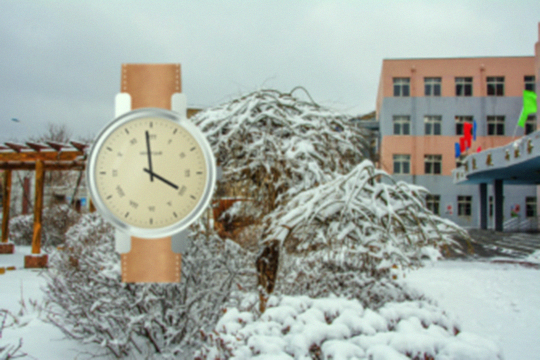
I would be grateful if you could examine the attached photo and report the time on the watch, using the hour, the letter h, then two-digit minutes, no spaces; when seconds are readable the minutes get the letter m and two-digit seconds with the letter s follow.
3h59
